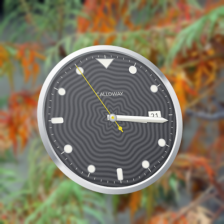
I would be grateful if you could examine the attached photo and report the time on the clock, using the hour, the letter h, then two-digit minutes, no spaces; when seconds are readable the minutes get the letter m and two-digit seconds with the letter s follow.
3h15m55s
